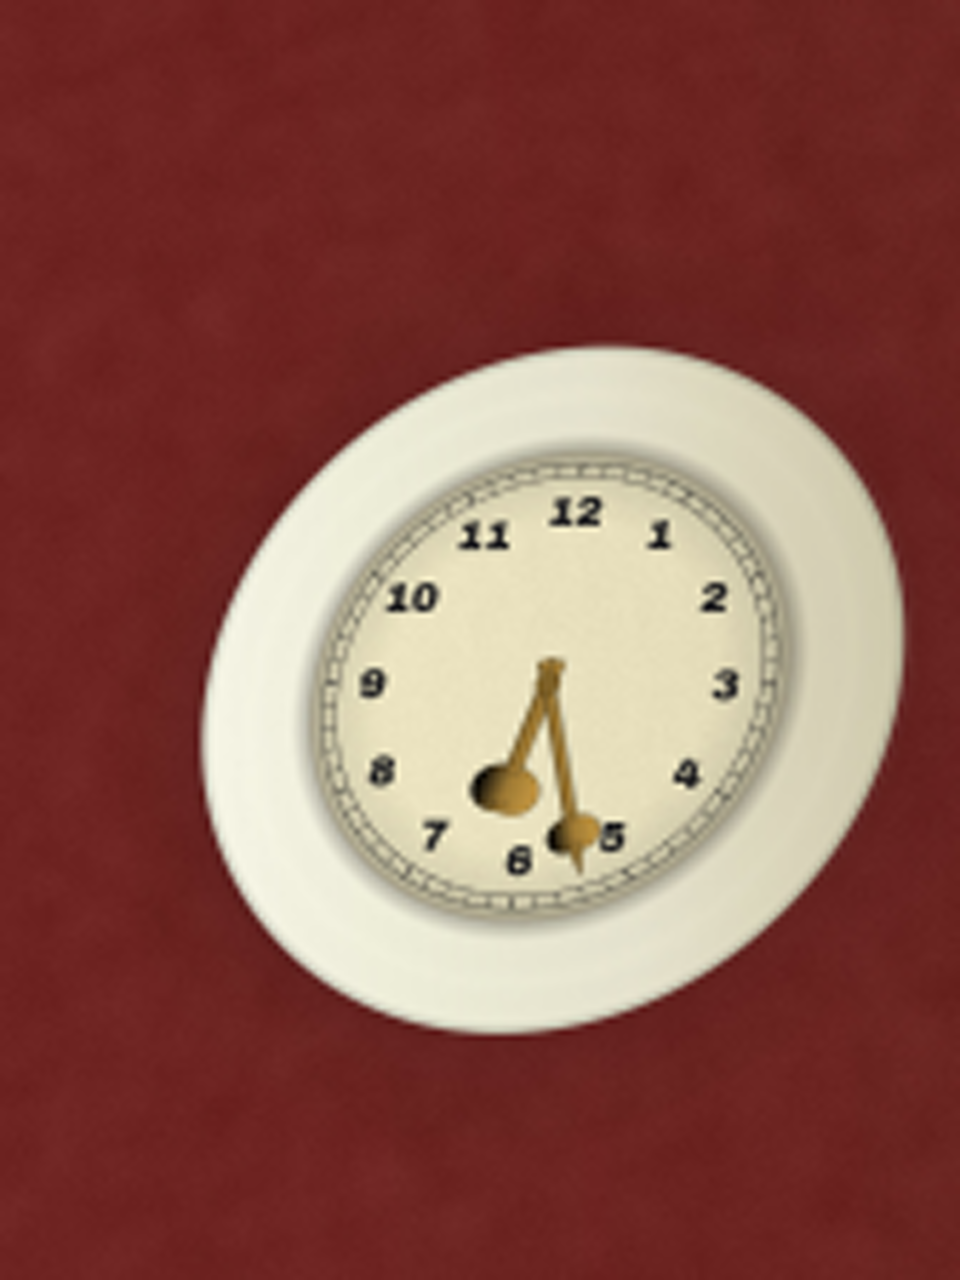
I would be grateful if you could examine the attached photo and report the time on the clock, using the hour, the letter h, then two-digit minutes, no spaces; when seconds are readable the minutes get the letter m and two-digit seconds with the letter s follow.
6h27
